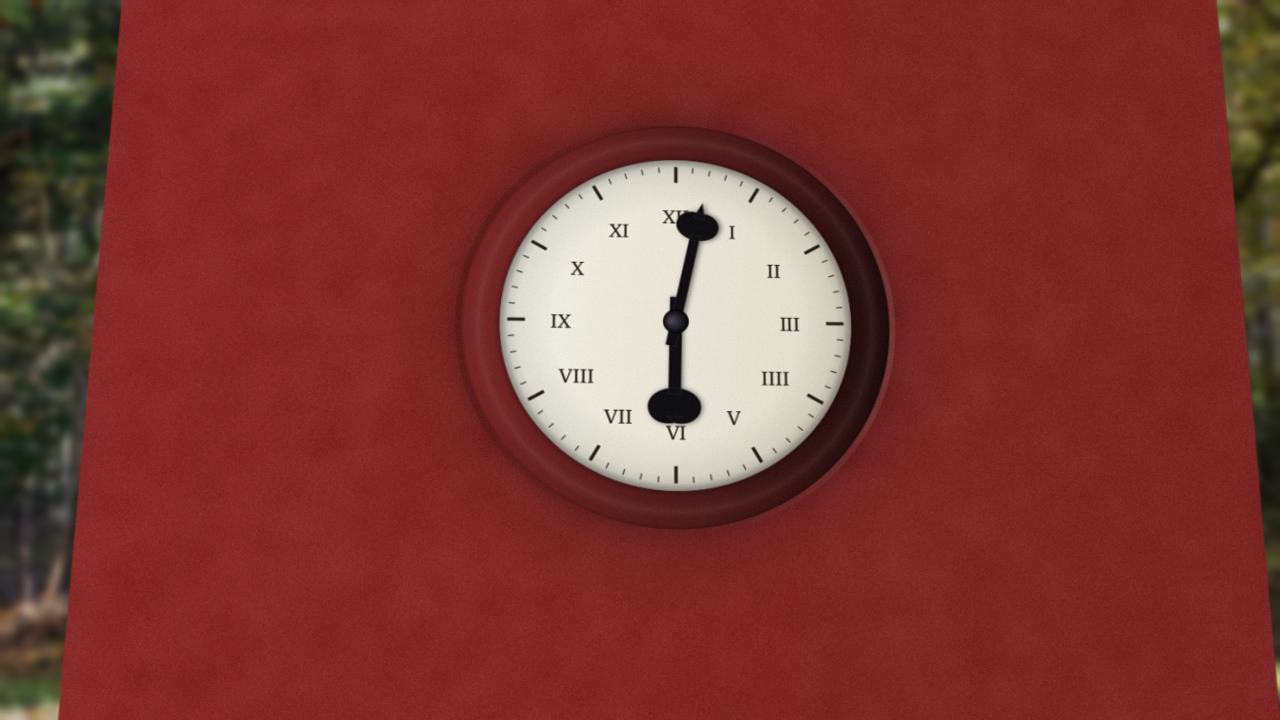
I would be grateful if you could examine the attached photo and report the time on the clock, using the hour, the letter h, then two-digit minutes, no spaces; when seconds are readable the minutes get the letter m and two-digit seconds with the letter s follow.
6h02
